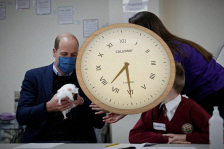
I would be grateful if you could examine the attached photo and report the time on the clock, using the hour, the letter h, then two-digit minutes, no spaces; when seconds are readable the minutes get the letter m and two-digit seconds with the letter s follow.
7h30
